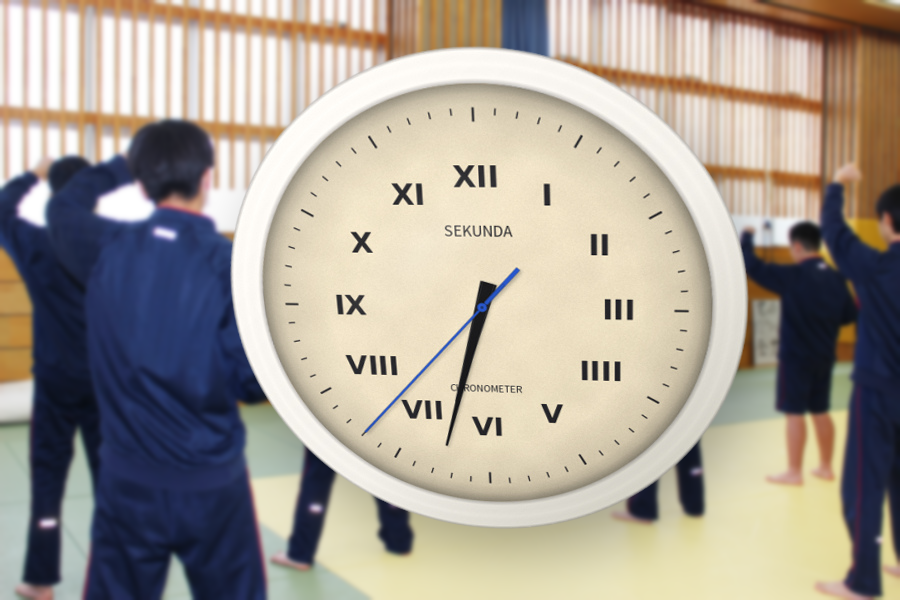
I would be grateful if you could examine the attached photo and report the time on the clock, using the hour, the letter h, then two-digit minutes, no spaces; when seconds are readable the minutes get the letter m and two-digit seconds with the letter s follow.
6h32m37s
